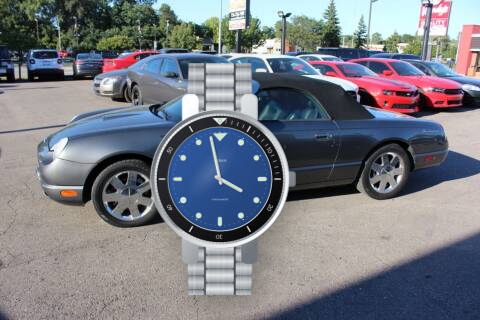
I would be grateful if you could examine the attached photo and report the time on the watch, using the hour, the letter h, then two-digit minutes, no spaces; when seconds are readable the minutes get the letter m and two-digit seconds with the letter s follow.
3h58
